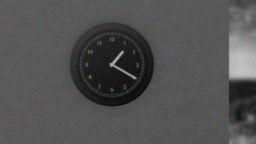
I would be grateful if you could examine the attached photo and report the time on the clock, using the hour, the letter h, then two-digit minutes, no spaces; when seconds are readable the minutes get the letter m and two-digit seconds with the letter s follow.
1h20
